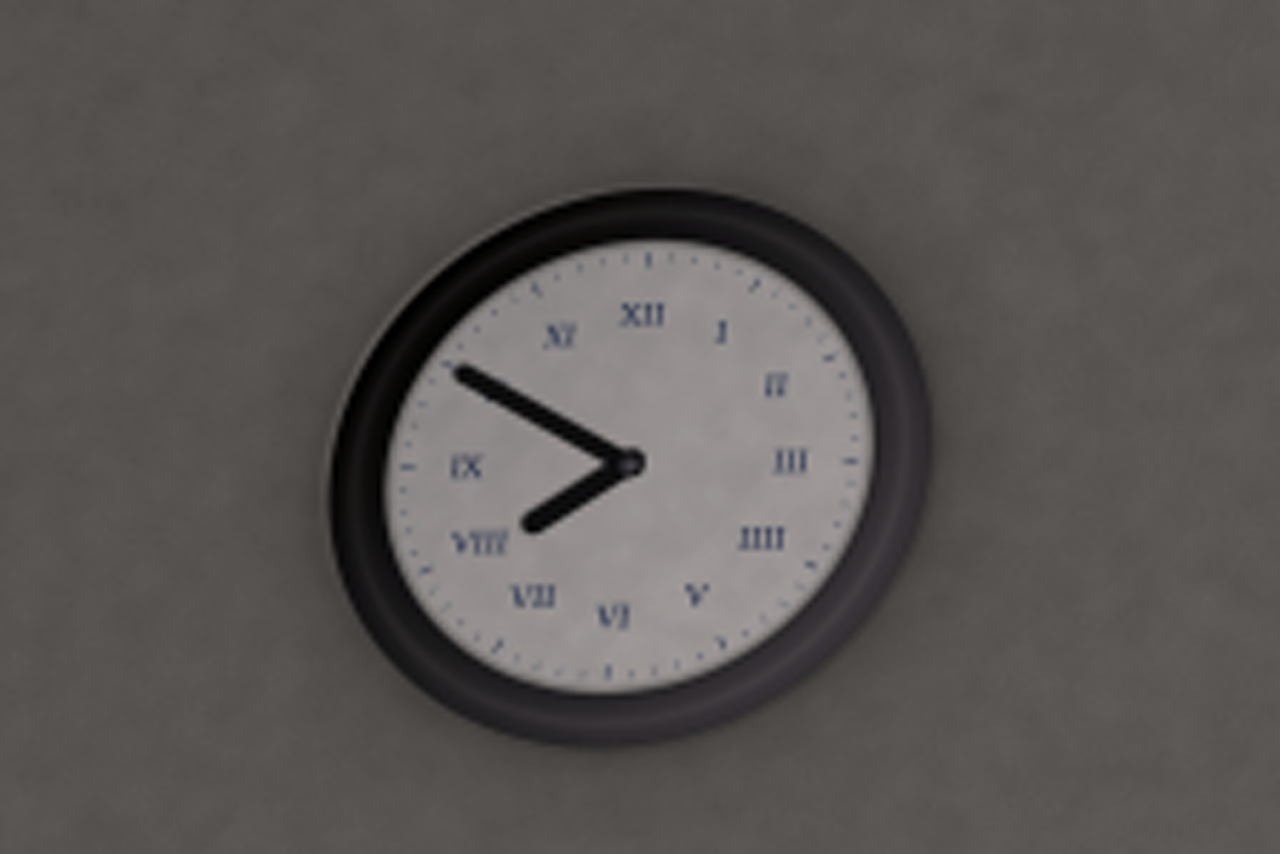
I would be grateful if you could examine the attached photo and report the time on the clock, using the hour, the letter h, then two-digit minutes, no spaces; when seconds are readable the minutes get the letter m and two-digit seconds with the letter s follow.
7h50
